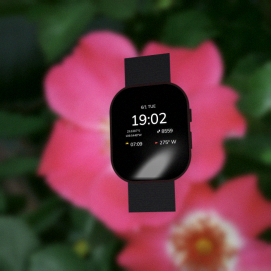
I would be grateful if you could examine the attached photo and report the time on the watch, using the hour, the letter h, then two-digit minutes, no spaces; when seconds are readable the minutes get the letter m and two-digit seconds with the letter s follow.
19h02
